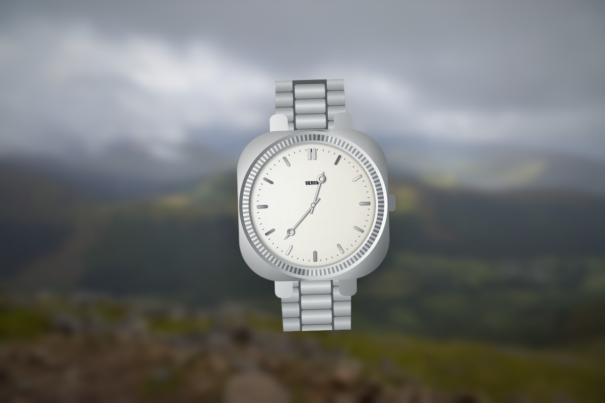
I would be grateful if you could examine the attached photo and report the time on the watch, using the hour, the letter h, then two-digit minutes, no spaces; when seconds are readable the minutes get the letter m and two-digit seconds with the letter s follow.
12h37
